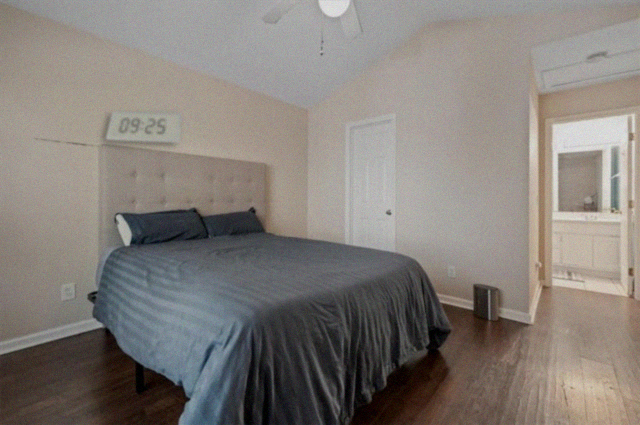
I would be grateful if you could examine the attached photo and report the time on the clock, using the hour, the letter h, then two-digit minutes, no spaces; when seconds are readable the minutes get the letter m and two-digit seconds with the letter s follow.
9h25
